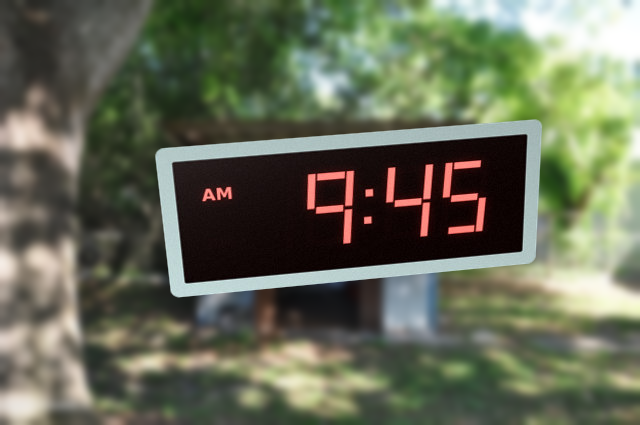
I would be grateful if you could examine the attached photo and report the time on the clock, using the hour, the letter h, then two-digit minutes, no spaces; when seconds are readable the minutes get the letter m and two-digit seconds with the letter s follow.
9h45
